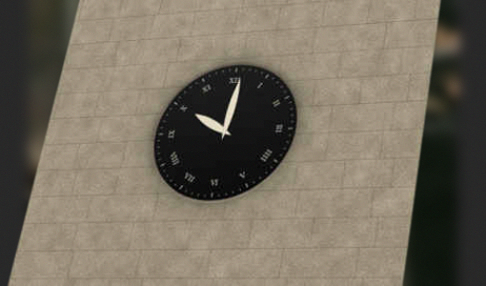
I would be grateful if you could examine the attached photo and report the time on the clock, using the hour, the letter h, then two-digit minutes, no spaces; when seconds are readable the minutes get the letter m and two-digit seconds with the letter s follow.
10h01
